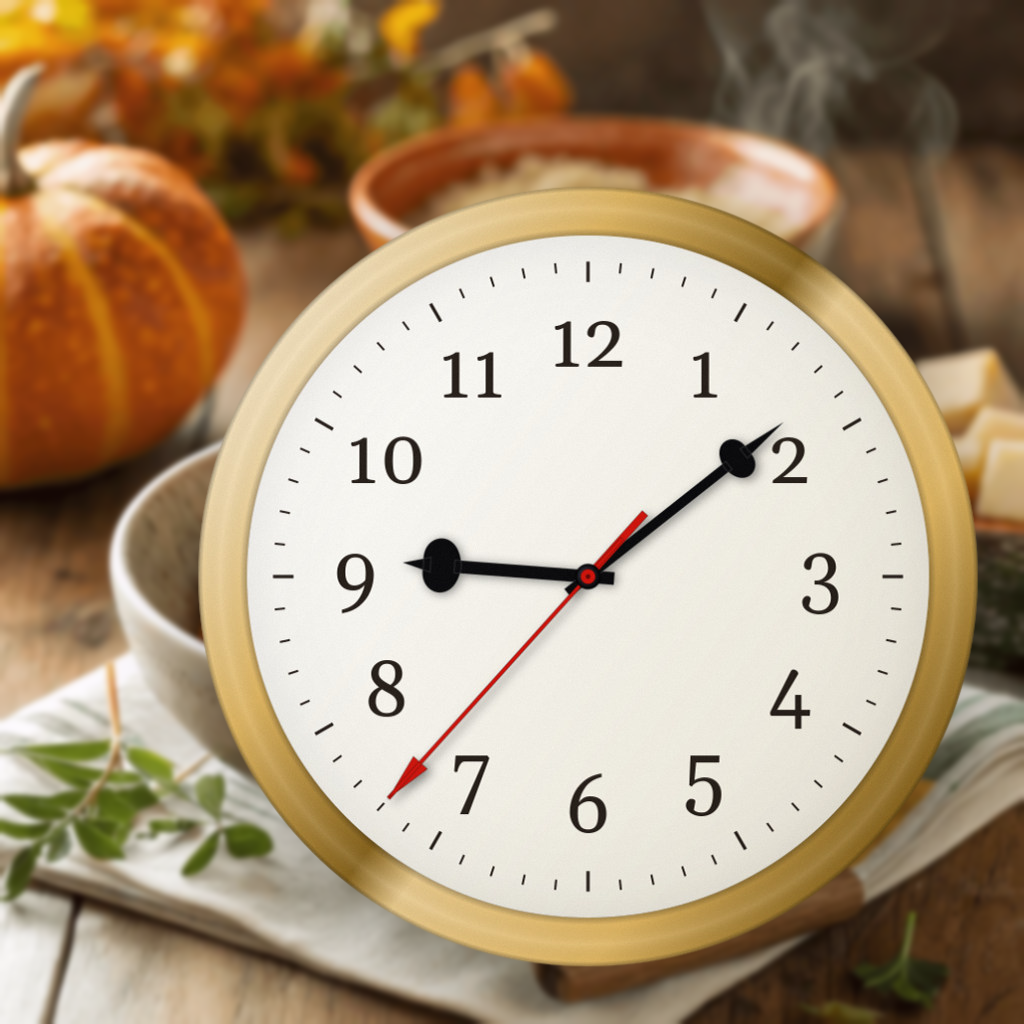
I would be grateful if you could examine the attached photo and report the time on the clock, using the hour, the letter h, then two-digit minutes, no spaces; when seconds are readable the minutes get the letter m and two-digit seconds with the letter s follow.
9h08m37s
